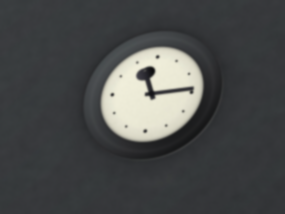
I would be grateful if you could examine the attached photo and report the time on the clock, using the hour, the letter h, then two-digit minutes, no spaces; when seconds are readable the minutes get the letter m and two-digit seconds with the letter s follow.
11h14
